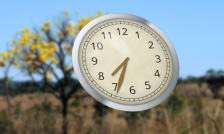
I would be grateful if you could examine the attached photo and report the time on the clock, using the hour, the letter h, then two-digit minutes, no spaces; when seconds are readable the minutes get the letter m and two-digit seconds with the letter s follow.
7h34
